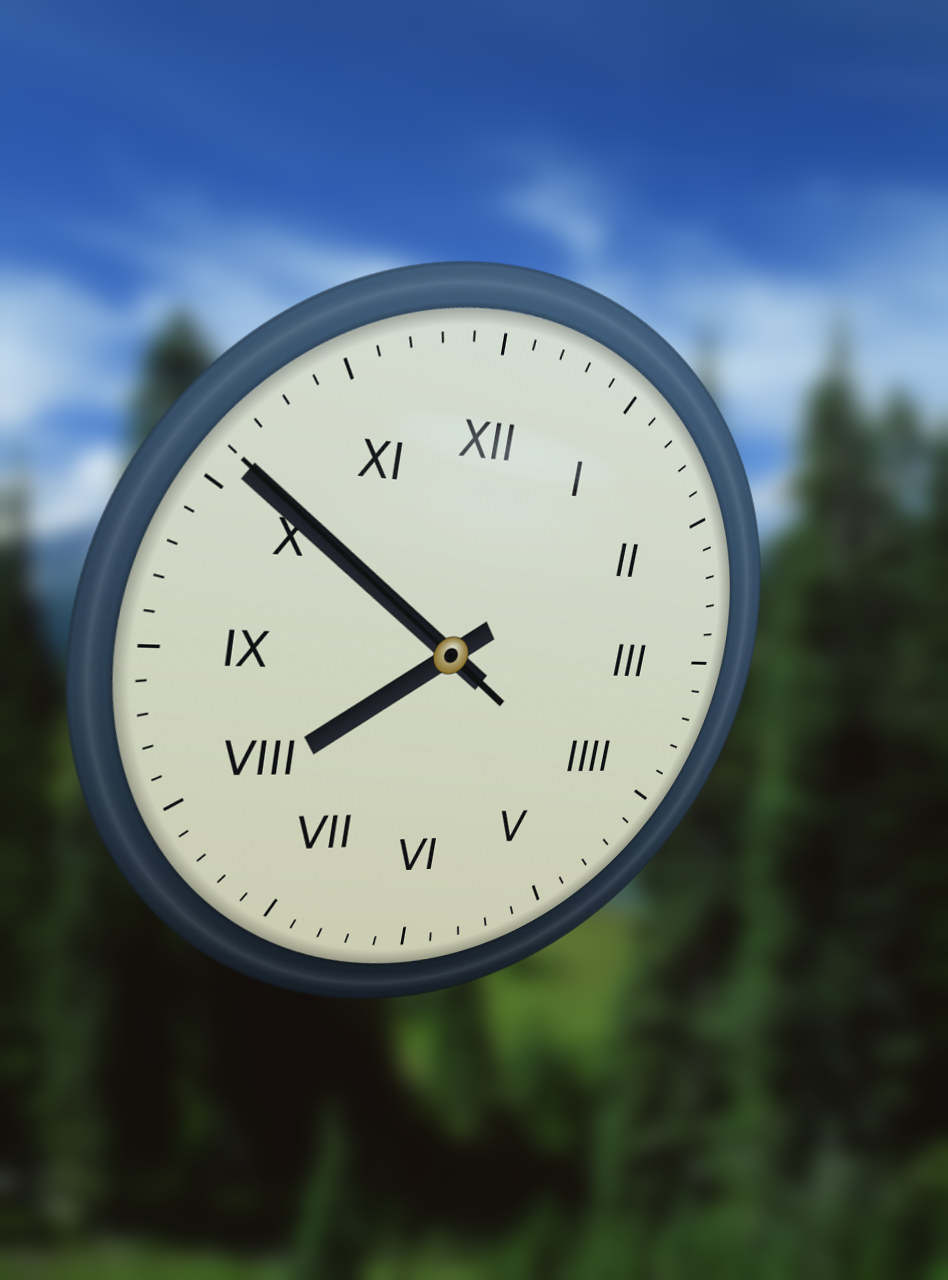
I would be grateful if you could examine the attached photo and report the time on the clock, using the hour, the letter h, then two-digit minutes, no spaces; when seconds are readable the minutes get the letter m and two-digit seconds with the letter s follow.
7h50m51s
